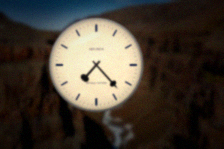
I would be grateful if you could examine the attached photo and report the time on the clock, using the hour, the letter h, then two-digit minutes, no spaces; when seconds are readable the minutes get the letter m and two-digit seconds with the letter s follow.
7h23
